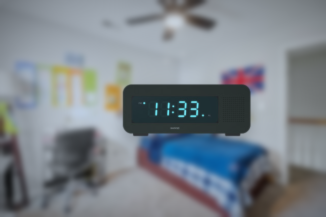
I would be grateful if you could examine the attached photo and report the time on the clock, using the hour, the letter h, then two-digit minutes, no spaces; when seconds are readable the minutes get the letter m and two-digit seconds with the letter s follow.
11h33
